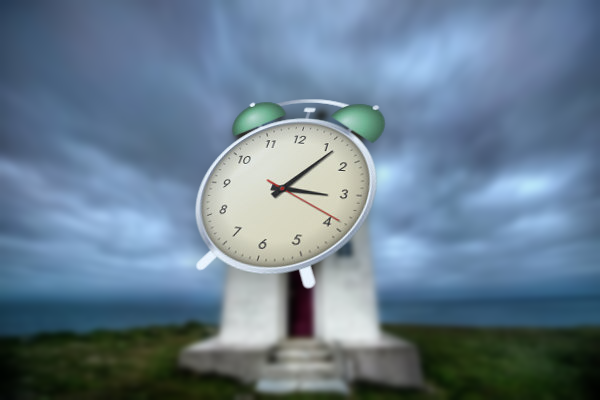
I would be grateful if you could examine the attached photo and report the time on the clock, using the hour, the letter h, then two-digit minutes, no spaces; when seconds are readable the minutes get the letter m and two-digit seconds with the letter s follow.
3h06m19s
